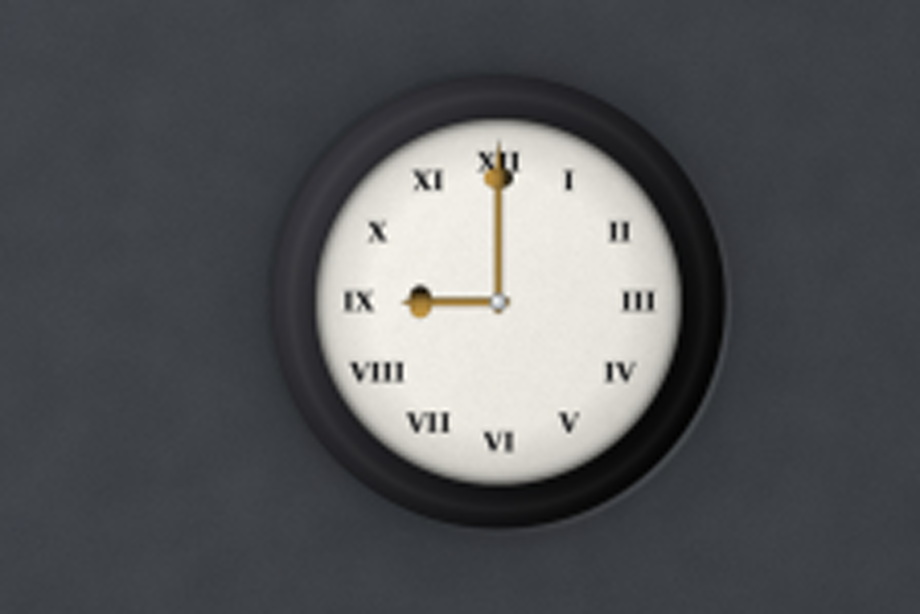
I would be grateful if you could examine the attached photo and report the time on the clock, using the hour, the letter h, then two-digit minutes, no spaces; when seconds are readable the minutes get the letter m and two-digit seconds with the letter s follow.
9h00
